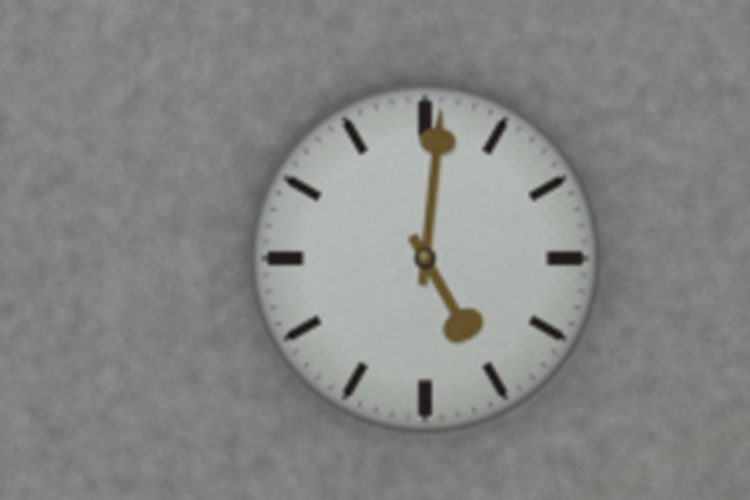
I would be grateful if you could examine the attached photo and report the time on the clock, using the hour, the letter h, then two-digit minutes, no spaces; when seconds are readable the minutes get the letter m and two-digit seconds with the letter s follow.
5h01
